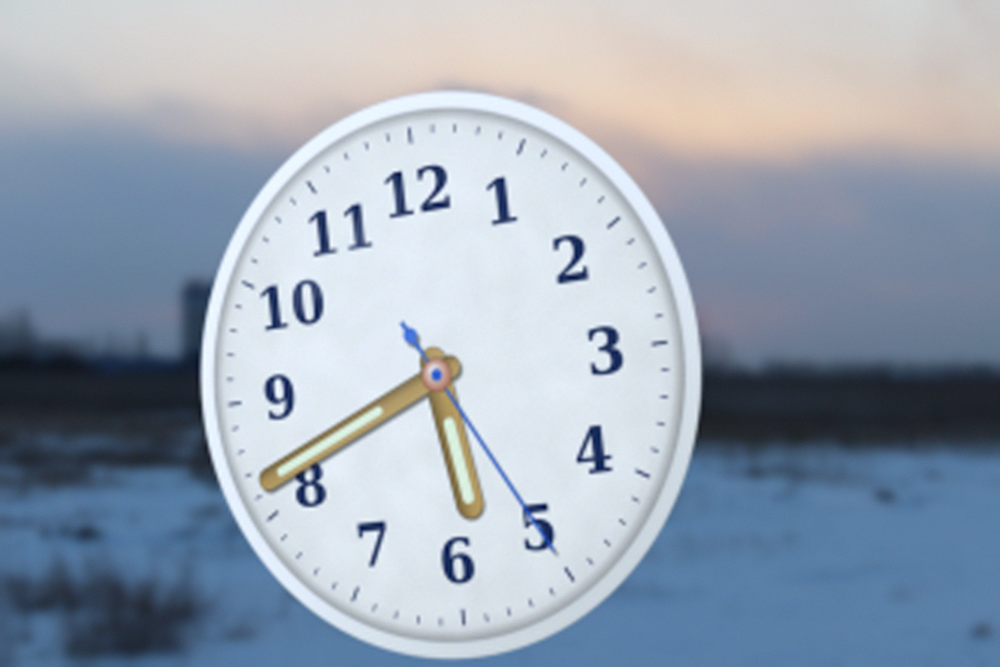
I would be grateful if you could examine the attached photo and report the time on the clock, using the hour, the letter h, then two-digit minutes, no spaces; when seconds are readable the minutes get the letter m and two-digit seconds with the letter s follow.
5h41m25s
